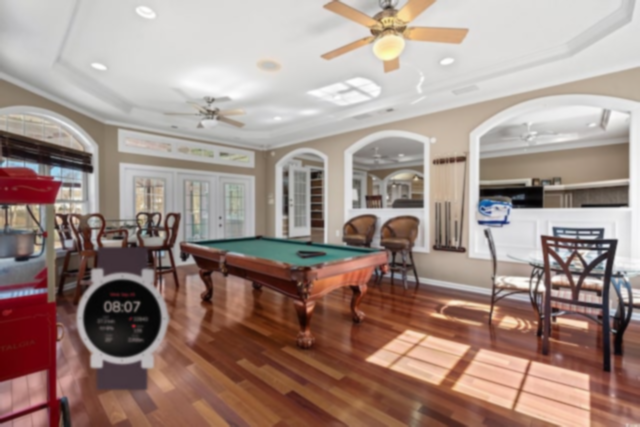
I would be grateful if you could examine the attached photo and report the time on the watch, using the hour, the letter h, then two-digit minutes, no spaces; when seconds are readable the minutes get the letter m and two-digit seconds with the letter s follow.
8h07
